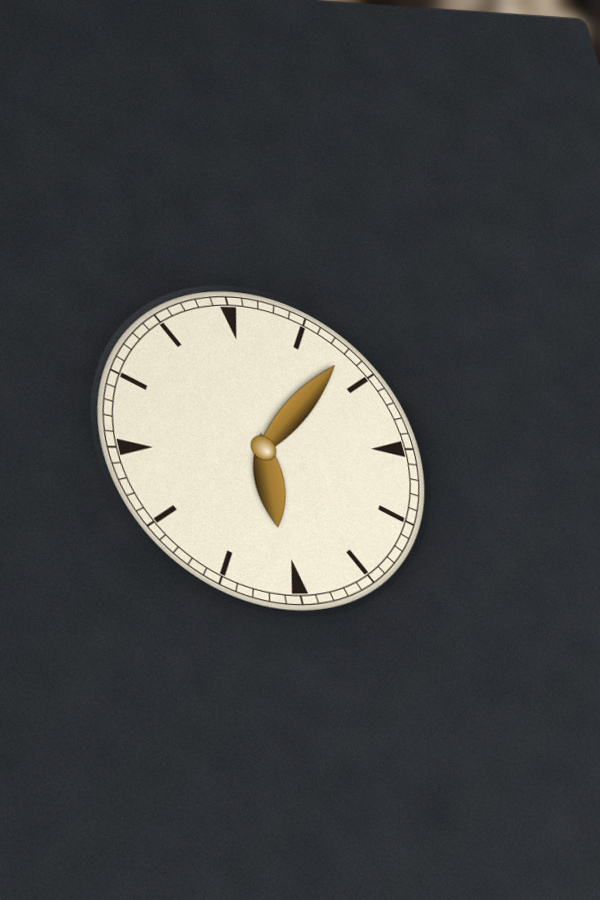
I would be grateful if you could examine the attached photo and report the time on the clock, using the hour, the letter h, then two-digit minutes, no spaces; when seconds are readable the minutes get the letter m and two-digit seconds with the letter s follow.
6h08
